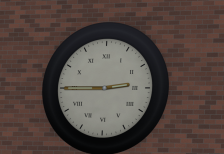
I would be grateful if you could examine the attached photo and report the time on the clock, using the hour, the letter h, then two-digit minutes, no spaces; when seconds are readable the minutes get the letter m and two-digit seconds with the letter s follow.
2h45
